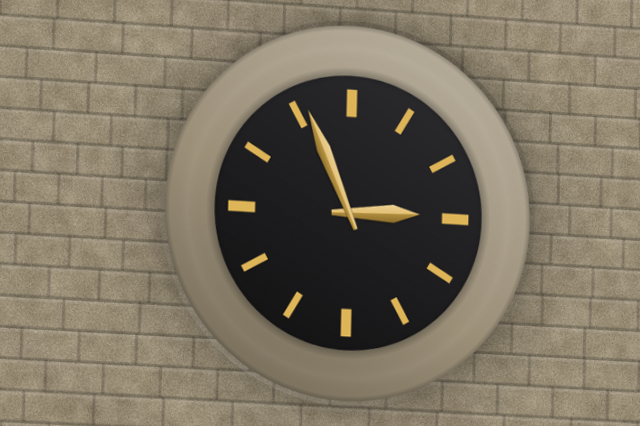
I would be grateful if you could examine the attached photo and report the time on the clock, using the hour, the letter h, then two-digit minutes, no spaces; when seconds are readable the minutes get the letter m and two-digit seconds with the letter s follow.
2h56
